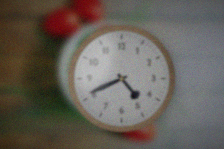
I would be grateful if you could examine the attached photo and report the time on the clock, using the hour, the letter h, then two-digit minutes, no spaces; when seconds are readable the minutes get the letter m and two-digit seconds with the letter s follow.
4h41
